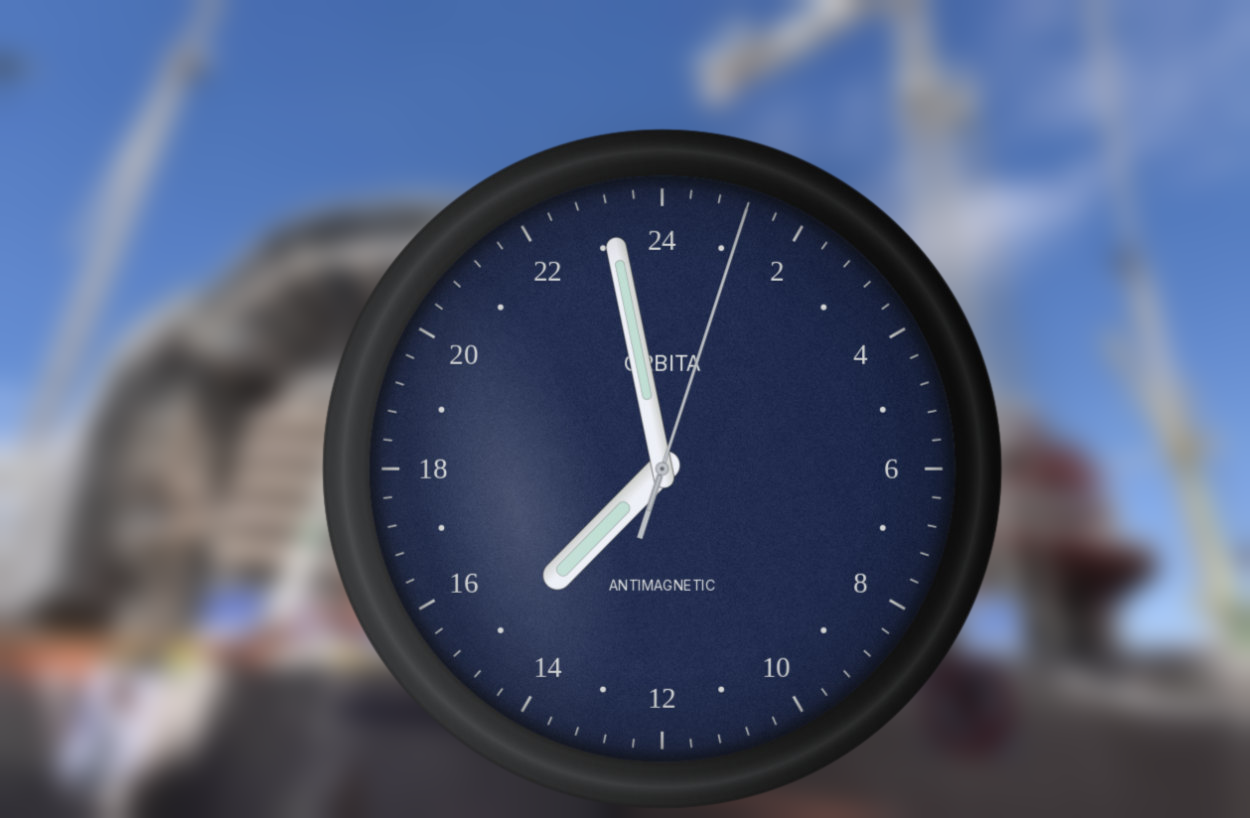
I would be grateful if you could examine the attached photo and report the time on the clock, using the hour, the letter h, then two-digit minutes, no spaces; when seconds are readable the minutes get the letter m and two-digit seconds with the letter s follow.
14h58m03s
